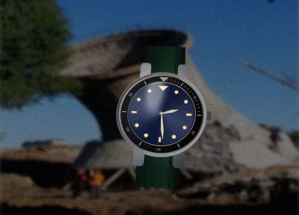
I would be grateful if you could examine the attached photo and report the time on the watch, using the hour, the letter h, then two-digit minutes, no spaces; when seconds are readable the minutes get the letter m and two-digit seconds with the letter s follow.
2h29
